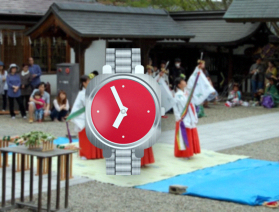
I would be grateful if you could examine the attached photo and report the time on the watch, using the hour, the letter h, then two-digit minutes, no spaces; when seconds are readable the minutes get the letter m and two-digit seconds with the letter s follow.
6h56
